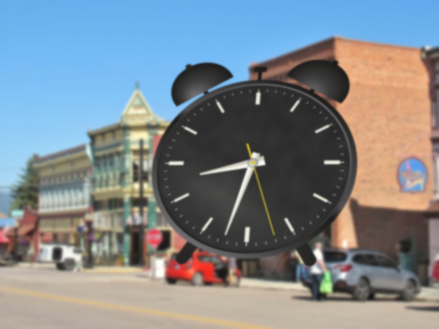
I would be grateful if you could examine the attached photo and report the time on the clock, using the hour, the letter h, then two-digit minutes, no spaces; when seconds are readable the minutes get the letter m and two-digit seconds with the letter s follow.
8h32m27s
